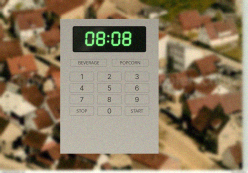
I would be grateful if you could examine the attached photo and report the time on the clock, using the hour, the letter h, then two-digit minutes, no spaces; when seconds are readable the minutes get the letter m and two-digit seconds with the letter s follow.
8h08
